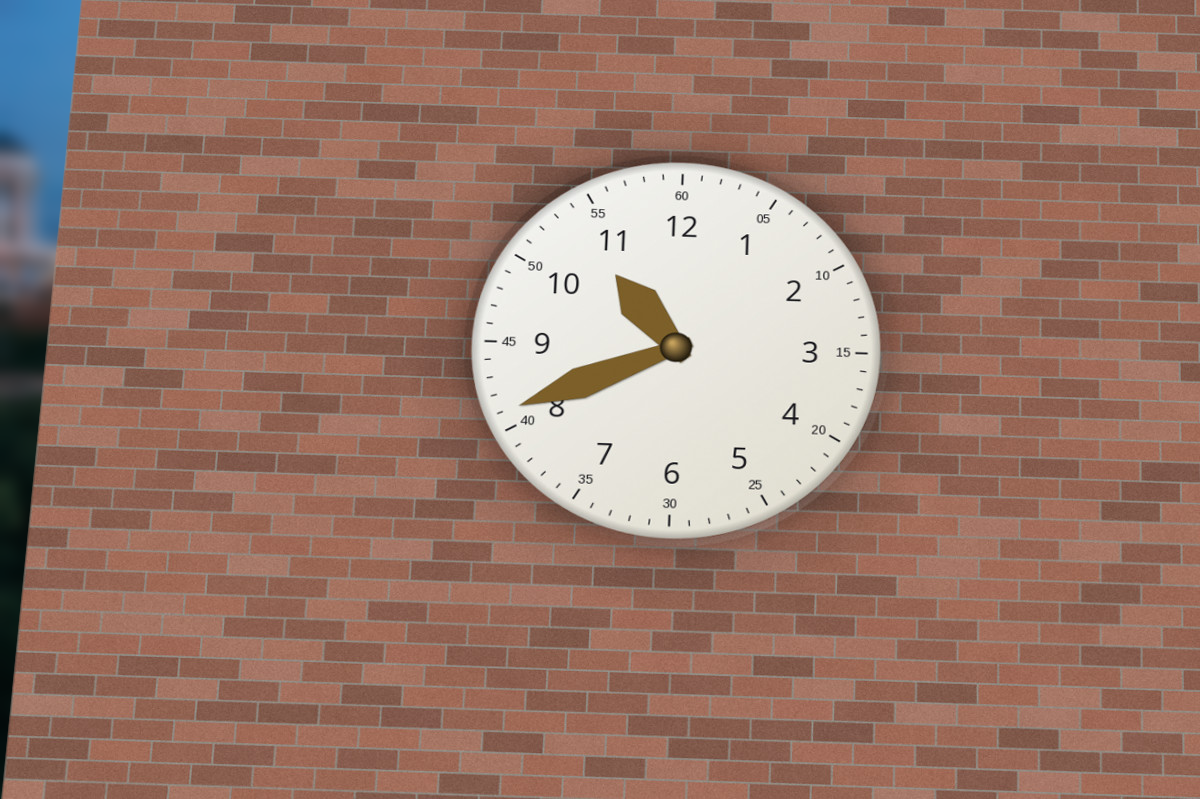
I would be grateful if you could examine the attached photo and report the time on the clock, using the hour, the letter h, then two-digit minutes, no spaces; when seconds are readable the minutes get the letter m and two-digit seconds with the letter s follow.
10h41
